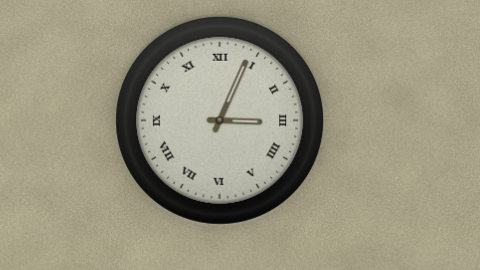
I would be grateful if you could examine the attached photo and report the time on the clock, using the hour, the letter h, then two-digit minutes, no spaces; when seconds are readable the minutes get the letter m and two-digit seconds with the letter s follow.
3h04
